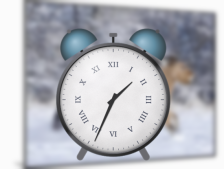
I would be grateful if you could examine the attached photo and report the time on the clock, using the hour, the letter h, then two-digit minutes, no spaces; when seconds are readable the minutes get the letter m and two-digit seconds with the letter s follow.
1h34
